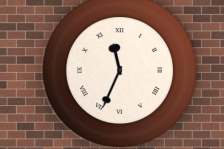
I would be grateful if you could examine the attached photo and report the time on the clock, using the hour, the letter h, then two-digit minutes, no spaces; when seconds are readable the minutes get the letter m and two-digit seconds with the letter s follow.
11h34
